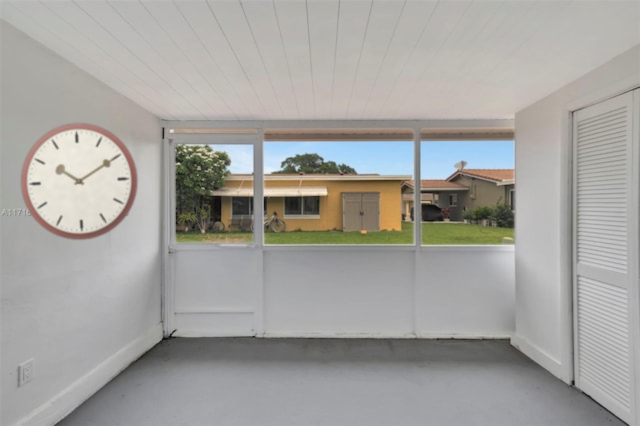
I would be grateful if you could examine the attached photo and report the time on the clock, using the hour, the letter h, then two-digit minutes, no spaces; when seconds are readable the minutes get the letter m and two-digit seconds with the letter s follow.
10h10
